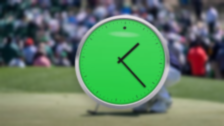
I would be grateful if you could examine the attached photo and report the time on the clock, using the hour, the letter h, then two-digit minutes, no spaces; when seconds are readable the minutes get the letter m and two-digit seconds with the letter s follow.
1h22
